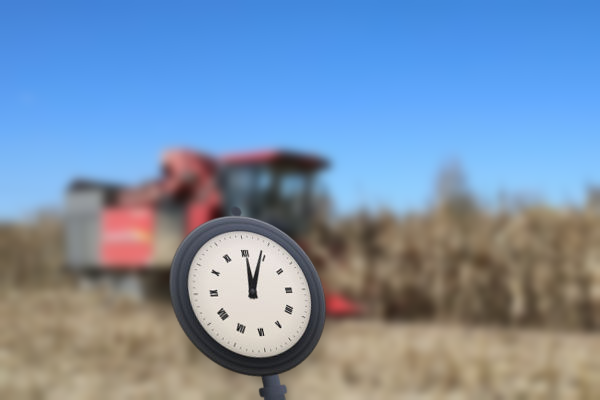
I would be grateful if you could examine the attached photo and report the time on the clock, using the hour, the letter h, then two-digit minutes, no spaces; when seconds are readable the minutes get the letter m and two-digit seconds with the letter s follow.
12h04
